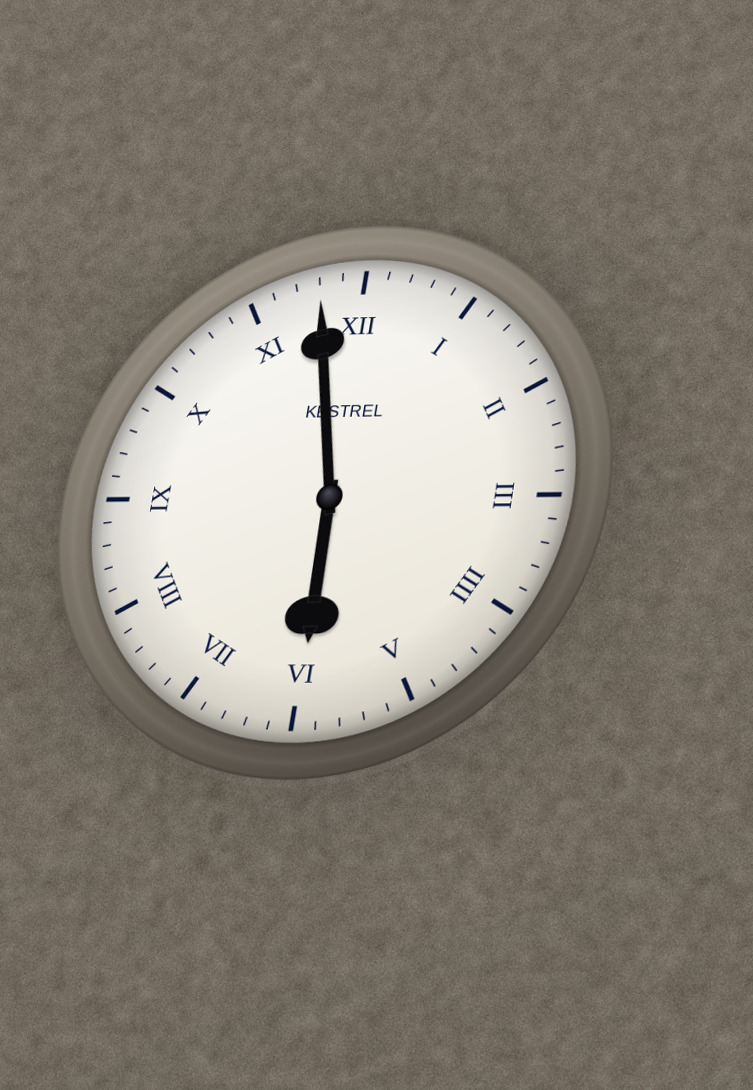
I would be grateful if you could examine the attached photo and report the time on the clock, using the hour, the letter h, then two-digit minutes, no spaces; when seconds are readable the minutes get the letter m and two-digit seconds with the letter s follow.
5h58
